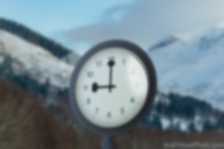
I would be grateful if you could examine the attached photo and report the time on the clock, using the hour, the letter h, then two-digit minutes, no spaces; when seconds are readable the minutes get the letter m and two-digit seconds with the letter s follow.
9h00
